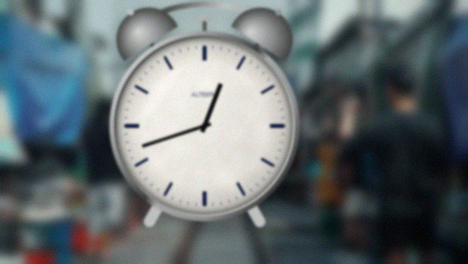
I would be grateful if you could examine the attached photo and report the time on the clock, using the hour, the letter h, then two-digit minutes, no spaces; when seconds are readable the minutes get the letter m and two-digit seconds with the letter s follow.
12h42
